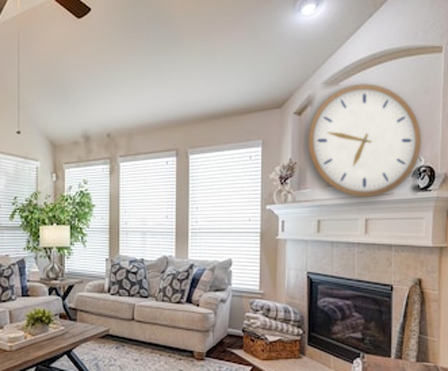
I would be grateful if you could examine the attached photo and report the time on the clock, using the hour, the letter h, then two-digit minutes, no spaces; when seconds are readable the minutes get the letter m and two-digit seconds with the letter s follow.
6h47
